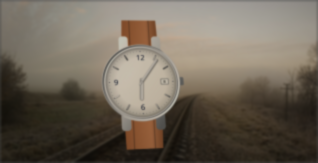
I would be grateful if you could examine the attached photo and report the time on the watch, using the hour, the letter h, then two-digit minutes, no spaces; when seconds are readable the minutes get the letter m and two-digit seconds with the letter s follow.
6h06
